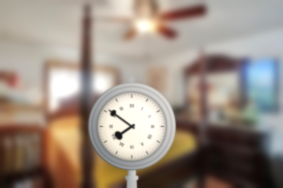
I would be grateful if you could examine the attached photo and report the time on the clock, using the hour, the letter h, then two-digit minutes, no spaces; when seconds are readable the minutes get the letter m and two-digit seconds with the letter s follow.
7h51
